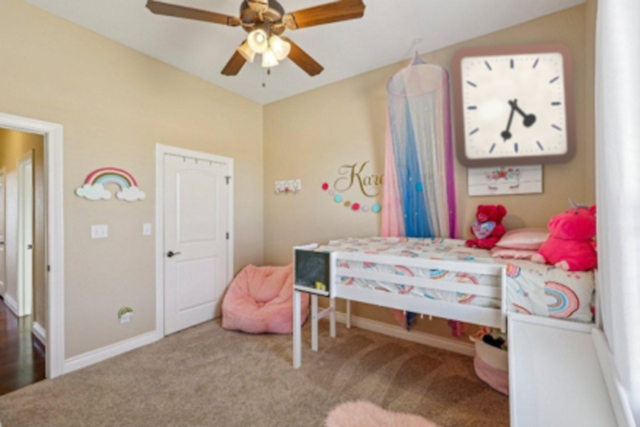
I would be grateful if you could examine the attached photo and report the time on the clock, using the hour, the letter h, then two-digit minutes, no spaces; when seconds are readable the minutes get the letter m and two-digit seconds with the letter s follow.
4h33
